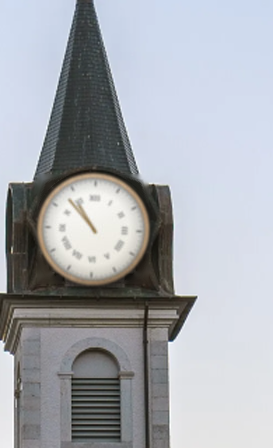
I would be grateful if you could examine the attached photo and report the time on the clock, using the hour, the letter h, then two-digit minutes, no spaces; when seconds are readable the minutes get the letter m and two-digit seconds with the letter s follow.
10h53
